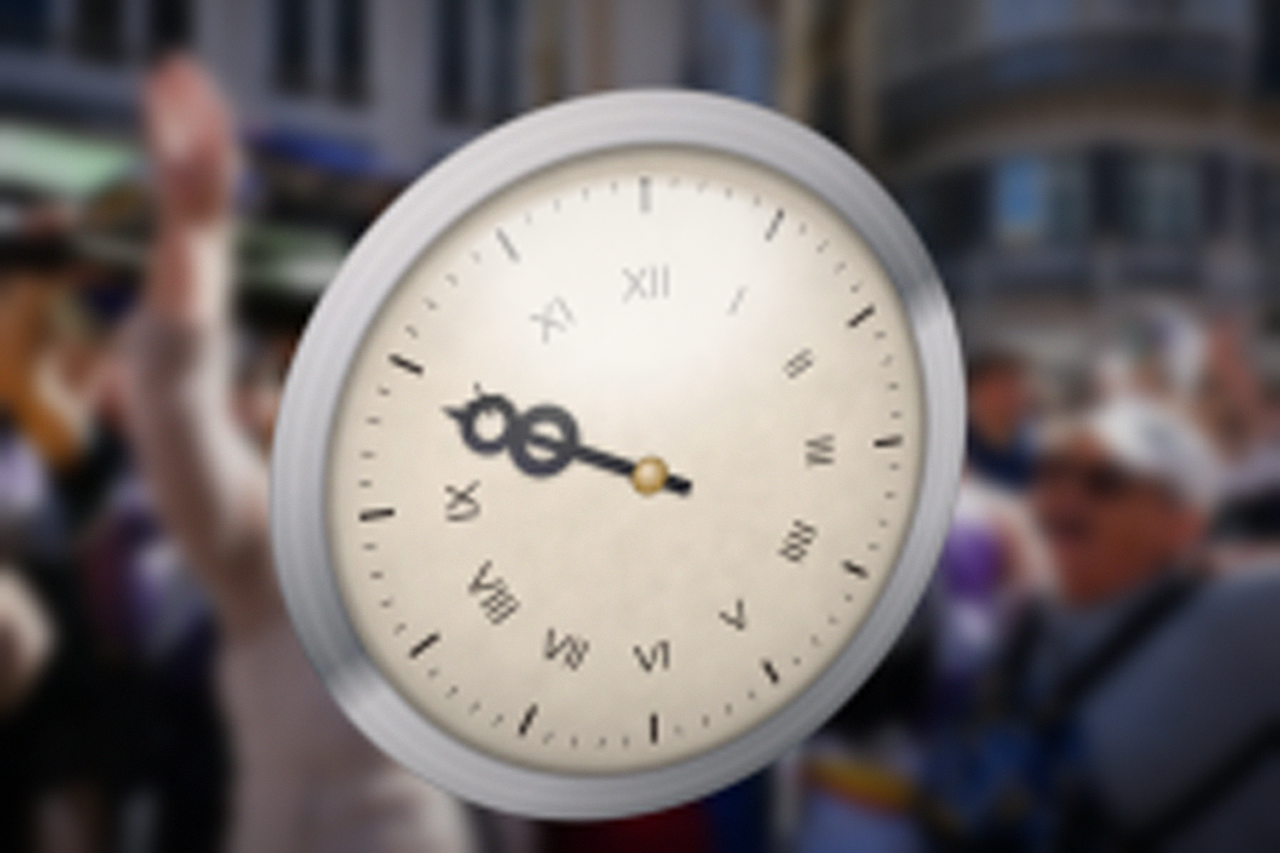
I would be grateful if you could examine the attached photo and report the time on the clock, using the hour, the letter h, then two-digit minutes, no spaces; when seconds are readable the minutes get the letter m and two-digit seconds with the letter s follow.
9h49
